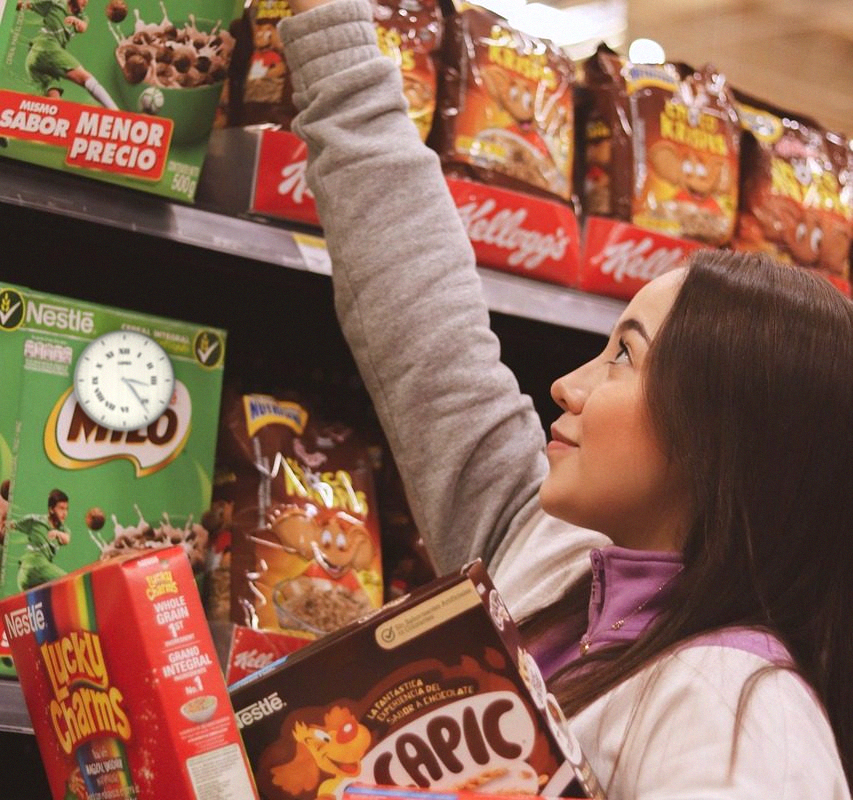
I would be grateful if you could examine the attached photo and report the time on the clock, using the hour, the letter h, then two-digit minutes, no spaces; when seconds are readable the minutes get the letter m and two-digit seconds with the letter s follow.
3h24
